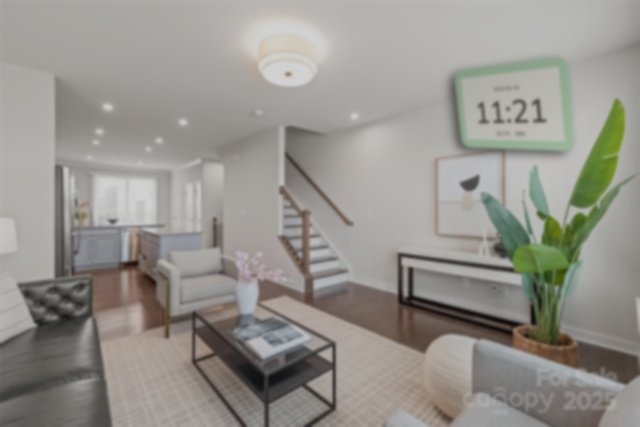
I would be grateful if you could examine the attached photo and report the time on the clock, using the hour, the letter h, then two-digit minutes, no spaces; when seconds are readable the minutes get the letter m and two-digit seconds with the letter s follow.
11h21
